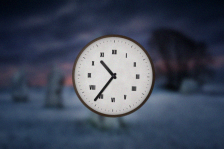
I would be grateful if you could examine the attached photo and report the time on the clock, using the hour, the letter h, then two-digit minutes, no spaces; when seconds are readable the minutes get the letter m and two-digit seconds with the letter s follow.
10h36
